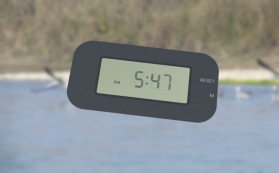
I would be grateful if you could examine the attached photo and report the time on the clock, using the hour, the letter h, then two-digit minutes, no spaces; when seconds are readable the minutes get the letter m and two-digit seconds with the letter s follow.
5h47
